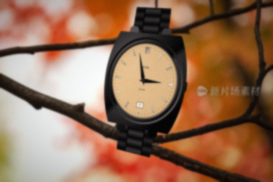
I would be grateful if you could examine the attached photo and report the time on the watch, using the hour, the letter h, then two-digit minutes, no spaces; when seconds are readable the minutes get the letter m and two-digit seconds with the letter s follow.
2h57
